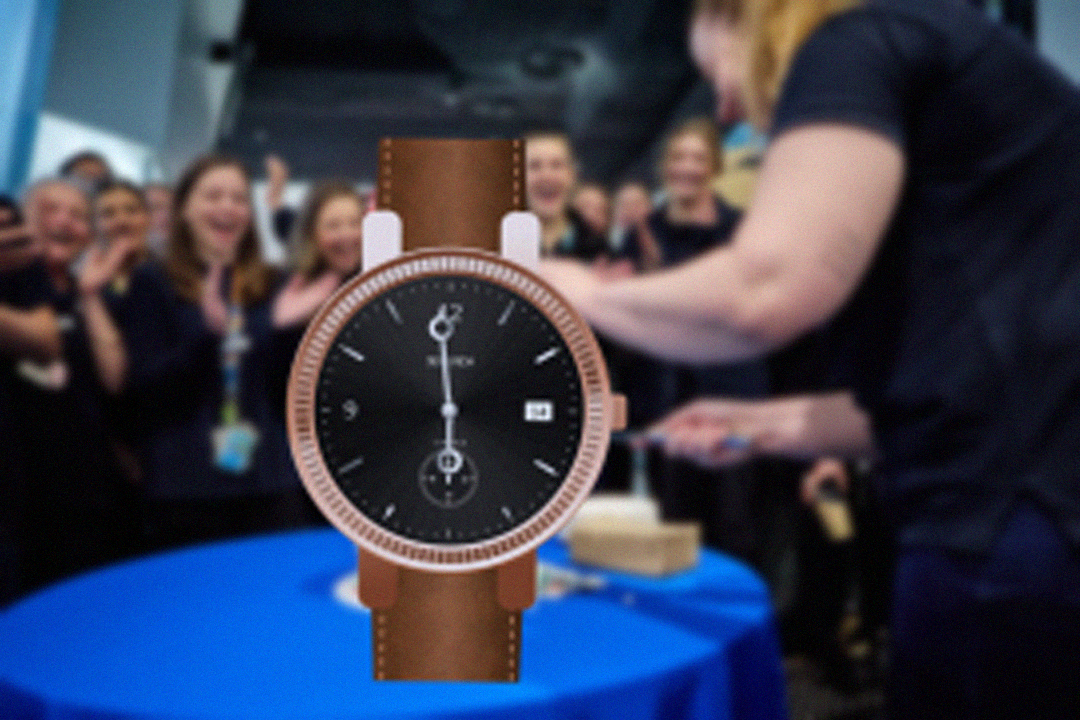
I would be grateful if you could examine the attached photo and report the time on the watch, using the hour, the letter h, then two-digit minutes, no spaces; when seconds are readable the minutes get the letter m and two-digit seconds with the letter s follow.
5h59
